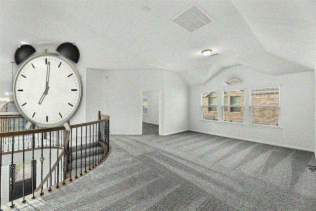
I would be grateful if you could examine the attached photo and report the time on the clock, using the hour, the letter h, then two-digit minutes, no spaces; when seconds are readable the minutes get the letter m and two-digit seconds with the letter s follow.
7h01
